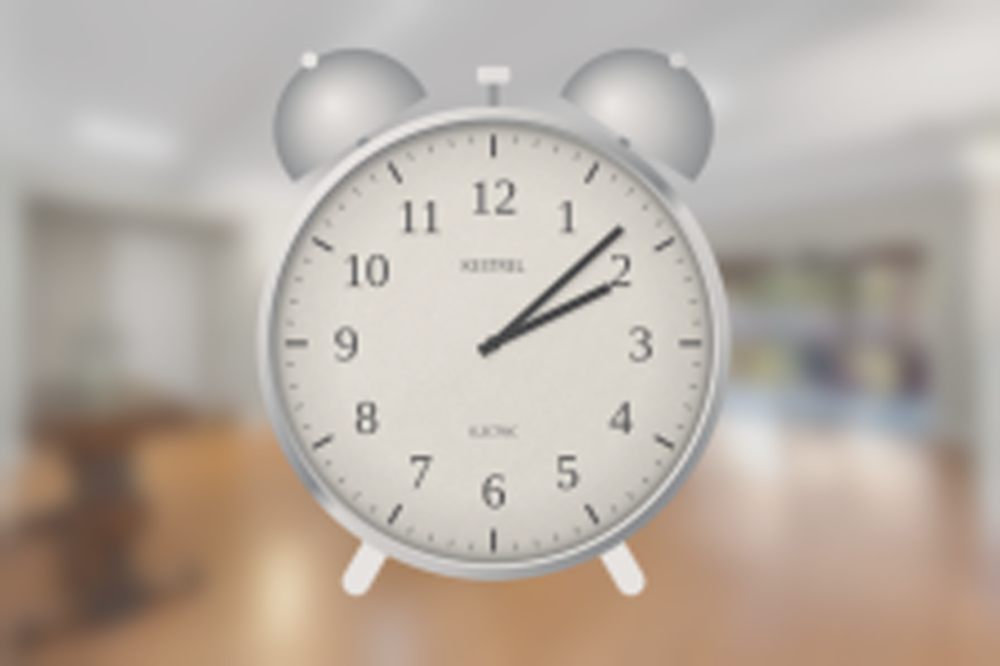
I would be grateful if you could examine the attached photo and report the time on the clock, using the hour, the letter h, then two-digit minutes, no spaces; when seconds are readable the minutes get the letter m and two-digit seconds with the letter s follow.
2h08
